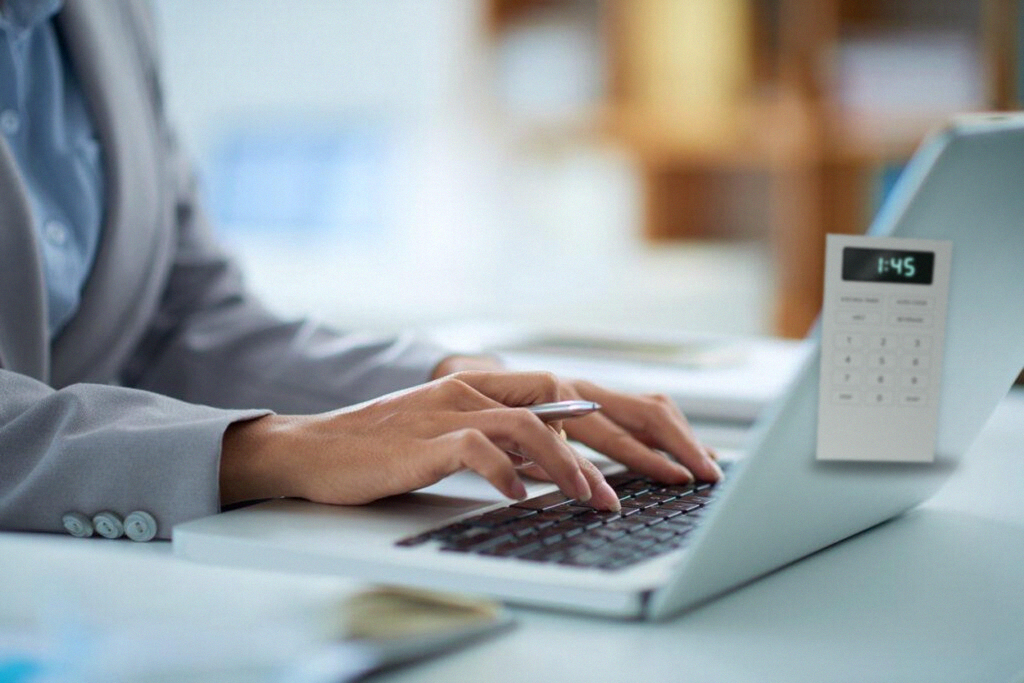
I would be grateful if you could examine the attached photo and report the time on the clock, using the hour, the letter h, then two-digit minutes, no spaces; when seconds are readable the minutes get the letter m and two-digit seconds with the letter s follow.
1h45
